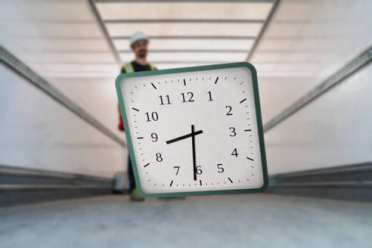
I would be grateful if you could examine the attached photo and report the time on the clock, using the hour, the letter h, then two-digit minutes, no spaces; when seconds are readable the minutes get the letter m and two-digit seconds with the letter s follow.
8h31
